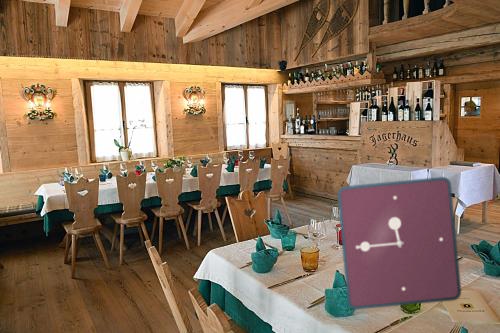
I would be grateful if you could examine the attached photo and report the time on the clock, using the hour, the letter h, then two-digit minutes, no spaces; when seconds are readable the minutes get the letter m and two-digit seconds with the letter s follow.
11h45
